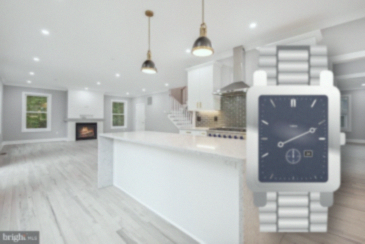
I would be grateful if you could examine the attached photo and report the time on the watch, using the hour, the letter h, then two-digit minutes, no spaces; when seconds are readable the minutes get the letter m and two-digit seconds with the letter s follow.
8h11
